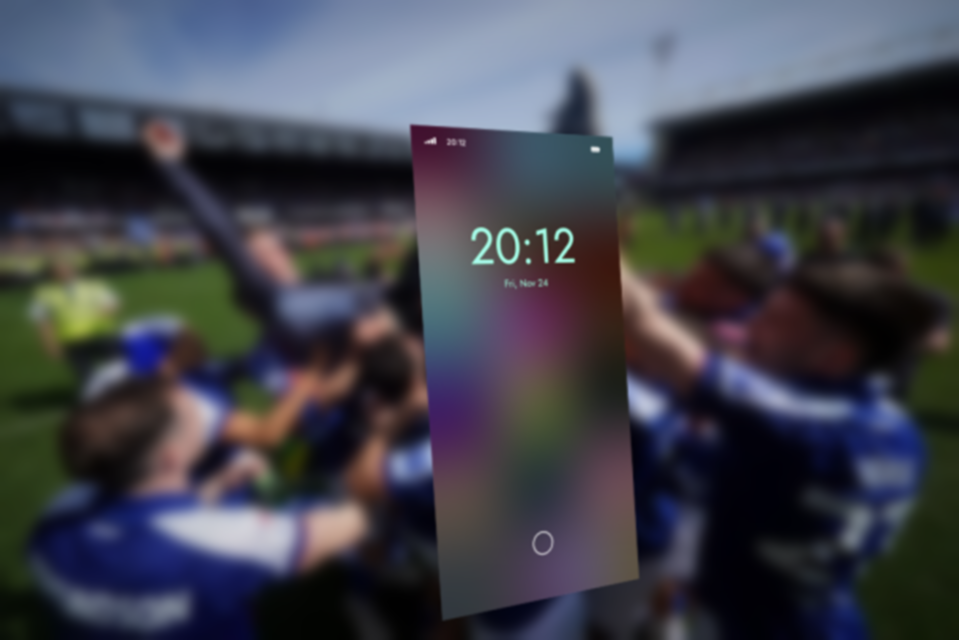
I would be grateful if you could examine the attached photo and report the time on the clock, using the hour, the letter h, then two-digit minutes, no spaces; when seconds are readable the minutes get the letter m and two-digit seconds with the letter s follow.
20h12
